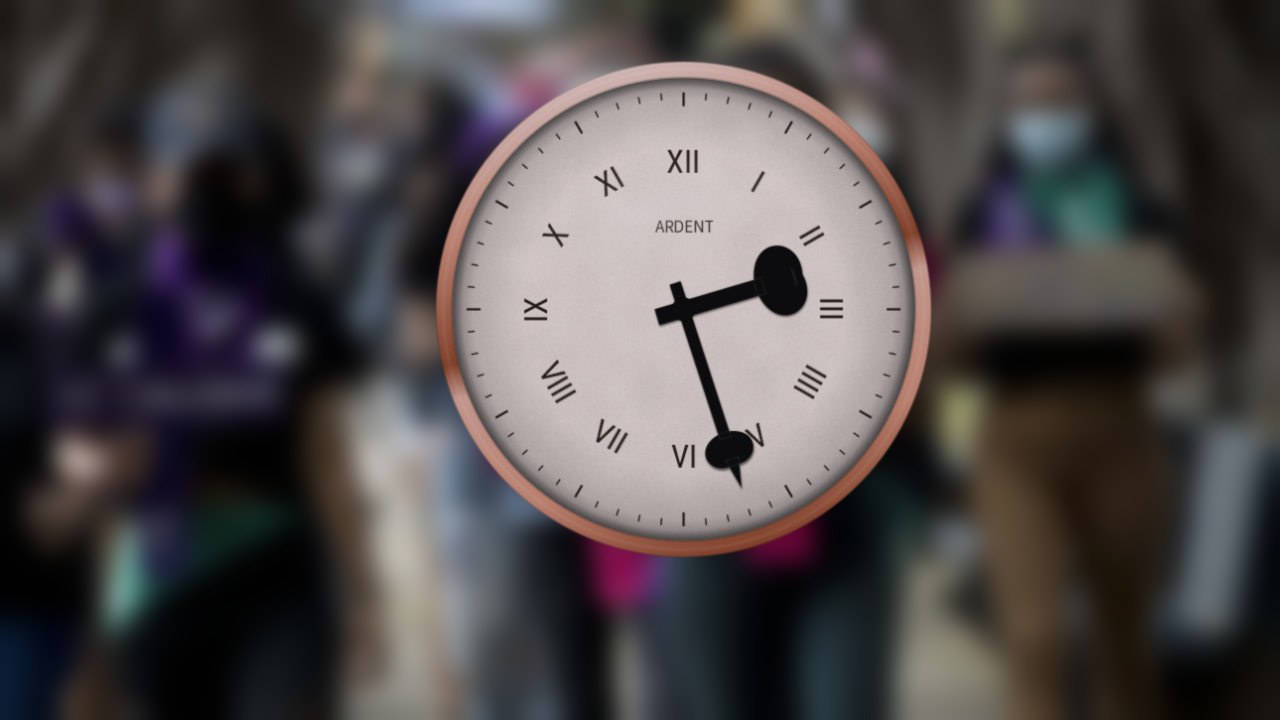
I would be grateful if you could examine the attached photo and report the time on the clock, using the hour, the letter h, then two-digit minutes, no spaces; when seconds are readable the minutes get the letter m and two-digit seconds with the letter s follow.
2h27
